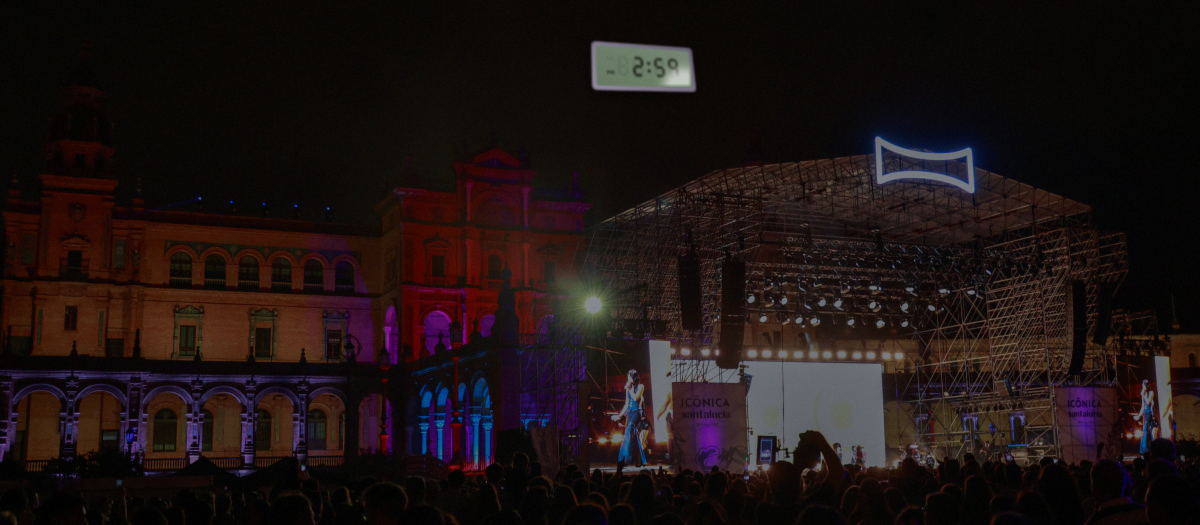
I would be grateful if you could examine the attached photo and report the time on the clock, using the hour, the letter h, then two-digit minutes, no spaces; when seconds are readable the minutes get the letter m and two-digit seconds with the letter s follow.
2h59
